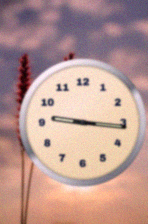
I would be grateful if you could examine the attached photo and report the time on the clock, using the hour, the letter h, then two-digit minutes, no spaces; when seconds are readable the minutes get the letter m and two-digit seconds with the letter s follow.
9h16
